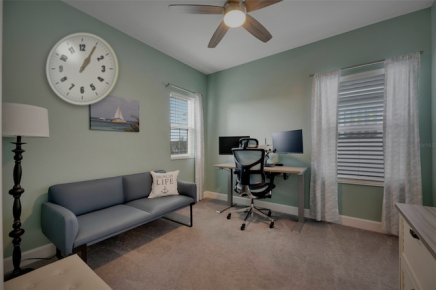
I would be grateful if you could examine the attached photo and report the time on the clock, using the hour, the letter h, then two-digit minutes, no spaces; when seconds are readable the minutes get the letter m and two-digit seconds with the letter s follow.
1h05
